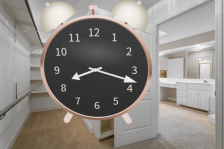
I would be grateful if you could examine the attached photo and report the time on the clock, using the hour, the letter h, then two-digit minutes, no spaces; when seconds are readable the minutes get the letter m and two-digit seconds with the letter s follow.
8h18
